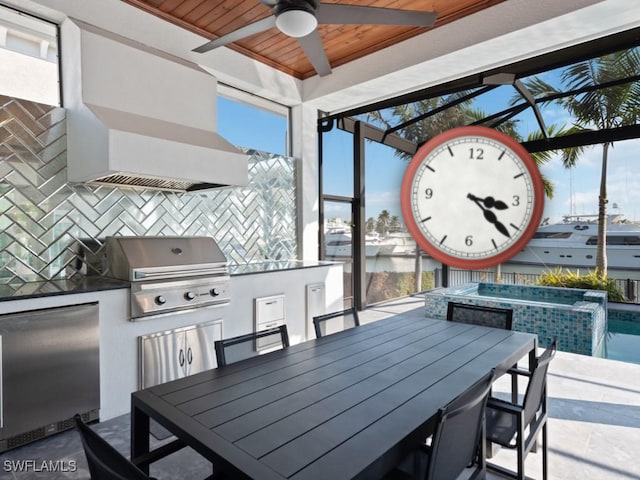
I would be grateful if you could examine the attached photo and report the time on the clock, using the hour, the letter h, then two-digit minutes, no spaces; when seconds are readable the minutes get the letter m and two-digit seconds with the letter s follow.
3h22
